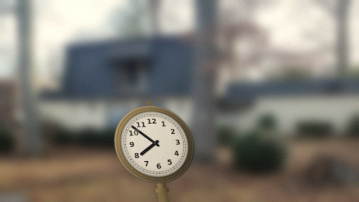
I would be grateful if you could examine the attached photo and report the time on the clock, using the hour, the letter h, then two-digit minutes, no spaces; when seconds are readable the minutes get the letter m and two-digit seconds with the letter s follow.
7h52
